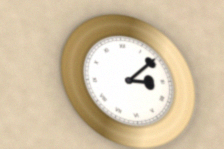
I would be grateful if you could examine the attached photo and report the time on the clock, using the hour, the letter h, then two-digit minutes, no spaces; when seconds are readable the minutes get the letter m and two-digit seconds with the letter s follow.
3h09
